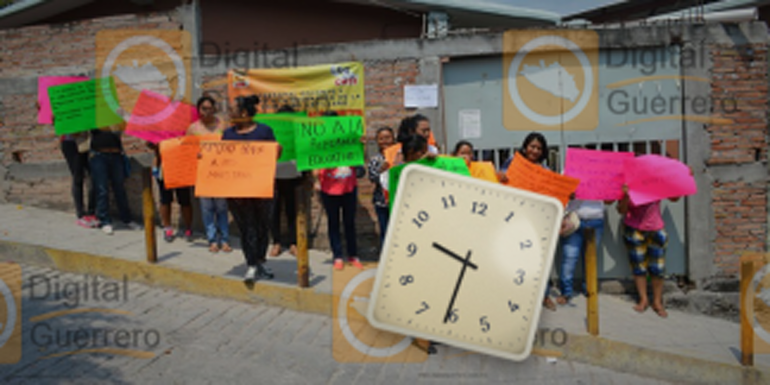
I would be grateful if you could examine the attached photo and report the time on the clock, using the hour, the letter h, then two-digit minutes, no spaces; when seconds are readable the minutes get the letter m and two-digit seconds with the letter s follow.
9h31
